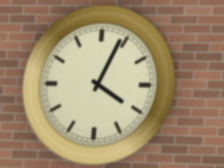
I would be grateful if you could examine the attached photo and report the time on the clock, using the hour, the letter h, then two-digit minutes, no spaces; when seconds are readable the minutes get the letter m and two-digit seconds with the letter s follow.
4h04
